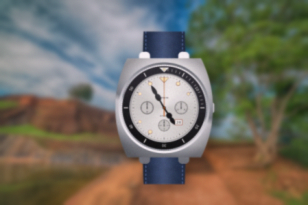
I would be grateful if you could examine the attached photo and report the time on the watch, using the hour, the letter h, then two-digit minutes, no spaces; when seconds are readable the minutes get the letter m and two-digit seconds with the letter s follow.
4h55
